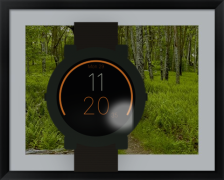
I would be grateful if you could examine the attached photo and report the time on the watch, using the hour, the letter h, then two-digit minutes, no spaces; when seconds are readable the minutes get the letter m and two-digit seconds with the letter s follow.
11h20
